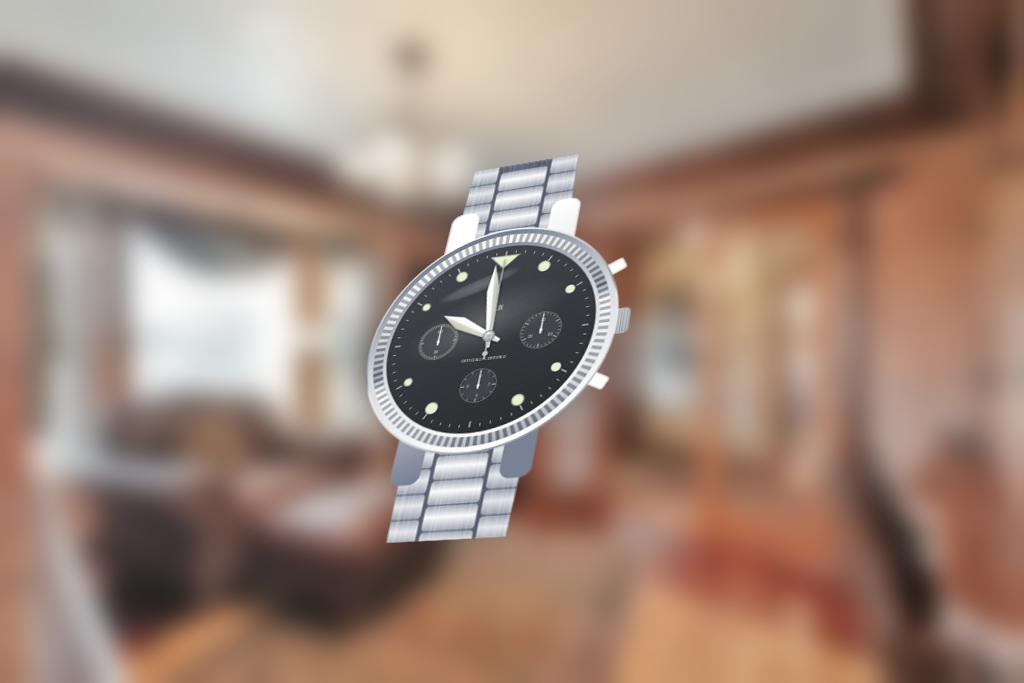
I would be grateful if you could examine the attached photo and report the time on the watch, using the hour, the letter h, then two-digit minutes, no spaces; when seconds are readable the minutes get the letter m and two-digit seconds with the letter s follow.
9h59
